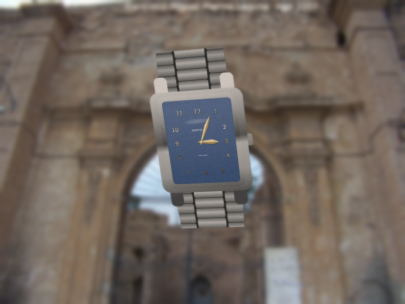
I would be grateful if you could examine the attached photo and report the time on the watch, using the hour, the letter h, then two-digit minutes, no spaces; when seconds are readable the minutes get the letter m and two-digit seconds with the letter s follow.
3h04
